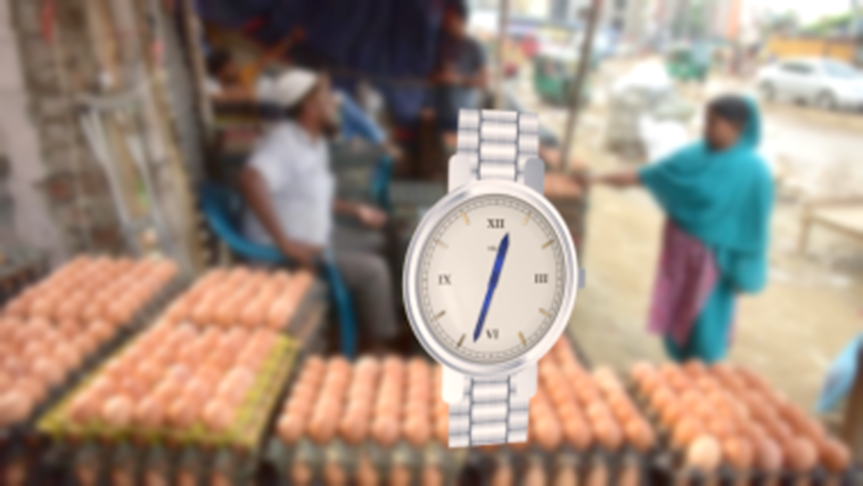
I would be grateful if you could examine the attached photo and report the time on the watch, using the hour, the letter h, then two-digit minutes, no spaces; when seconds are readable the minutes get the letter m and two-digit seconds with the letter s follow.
12h33
